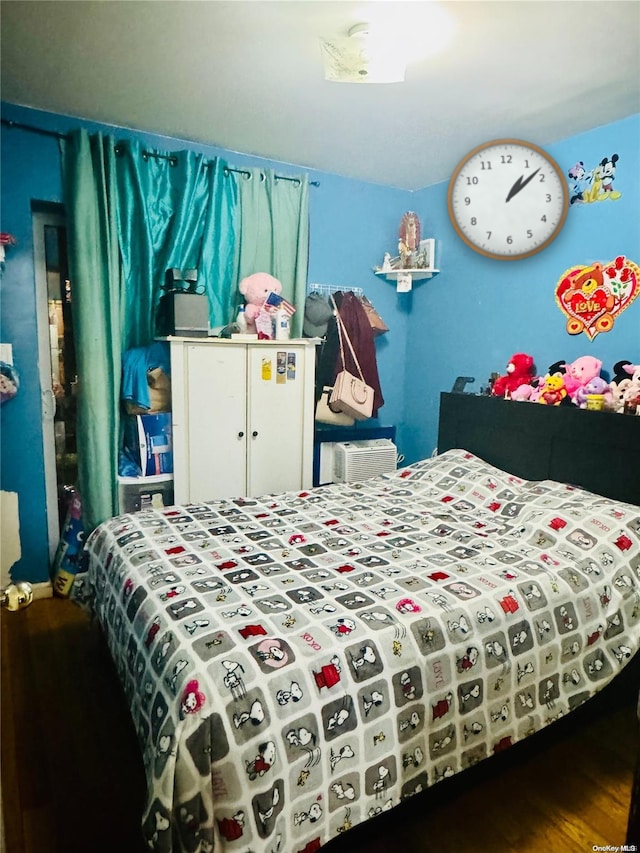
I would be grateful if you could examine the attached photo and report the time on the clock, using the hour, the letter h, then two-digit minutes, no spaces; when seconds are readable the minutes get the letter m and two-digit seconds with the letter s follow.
1h08
